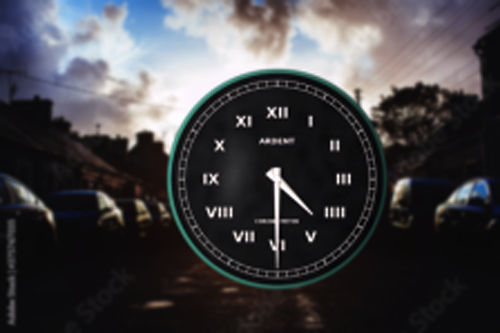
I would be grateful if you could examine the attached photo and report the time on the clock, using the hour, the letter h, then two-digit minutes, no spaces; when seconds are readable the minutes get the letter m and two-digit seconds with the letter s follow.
4h30
